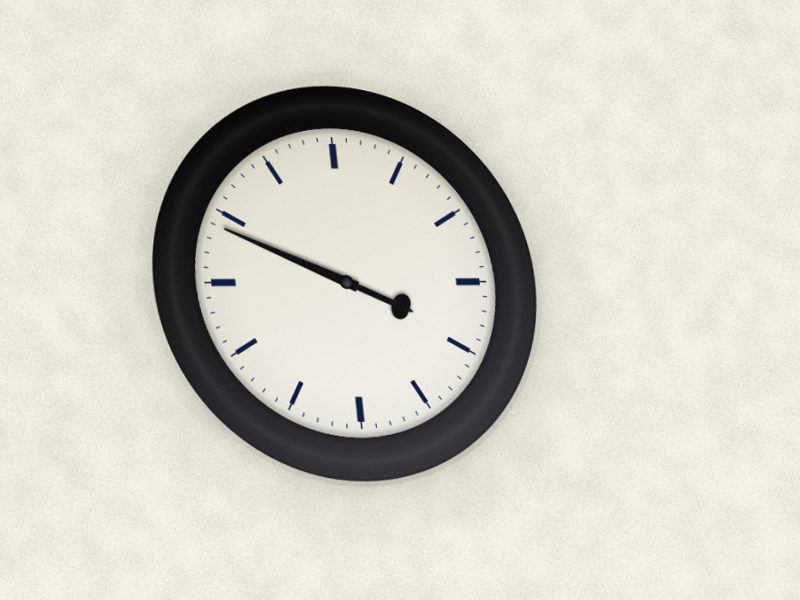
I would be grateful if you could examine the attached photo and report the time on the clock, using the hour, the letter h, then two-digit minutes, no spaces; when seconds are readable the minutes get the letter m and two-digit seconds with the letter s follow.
3h49
